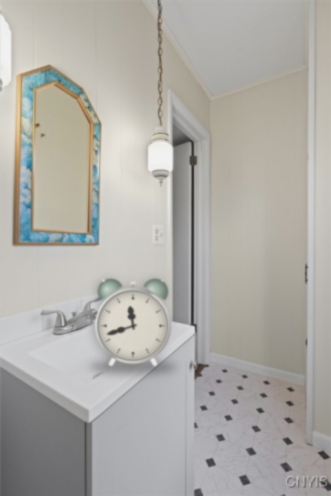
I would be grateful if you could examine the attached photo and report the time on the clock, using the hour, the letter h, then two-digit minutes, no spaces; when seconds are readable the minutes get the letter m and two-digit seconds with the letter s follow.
11h42
